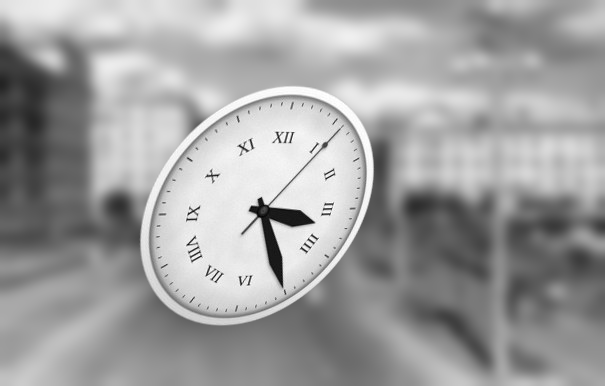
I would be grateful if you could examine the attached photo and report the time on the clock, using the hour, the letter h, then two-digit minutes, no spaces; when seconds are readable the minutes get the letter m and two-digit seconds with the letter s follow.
3h25m06s
